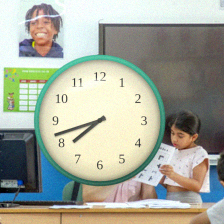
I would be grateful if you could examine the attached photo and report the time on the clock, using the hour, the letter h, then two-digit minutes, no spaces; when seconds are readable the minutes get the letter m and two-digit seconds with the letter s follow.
7h42
